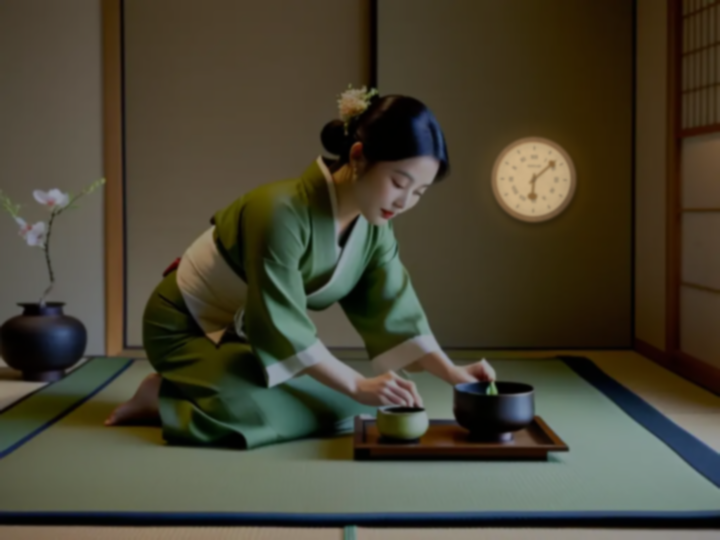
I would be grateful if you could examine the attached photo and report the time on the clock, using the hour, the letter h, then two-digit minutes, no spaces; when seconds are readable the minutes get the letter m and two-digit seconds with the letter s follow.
6h08
